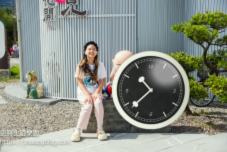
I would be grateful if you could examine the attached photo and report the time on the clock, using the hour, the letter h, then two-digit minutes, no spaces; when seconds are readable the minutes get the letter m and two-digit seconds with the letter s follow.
10h38
